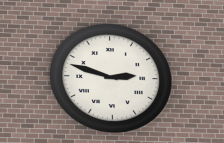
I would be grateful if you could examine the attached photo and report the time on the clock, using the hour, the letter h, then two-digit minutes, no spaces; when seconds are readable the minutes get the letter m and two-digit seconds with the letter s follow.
2h48
